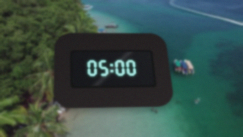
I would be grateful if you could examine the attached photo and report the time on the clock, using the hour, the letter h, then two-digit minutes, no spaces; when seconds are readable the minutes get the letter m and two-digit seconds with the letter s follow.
5h00
